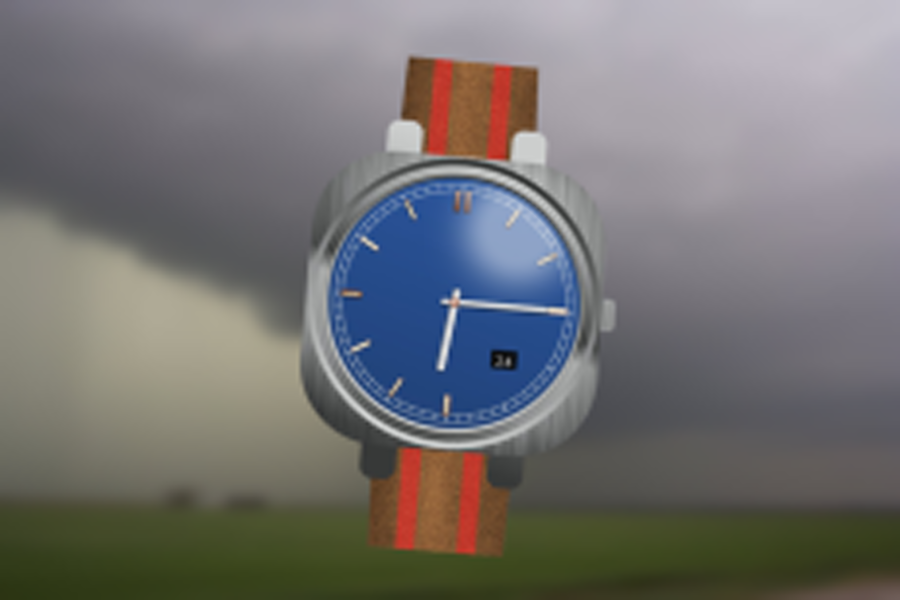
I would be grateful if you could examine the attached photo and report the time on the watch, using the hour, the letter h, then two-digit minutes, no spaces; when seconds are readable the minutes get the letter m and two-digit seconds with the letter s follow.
6h15
